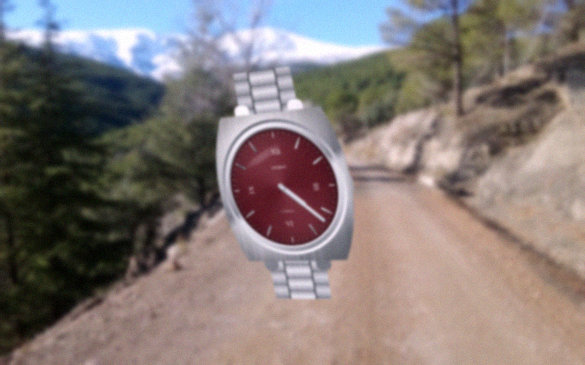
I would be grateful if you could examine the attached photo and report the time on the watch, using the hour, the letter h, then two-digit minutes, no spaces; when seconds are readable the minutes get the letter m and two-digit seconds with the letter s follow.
4h22
